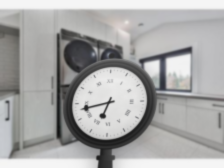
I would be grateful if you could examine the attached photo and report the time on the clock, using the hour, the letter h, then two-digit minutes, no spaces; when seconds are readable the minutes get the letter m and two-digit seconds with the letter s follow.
6h43
